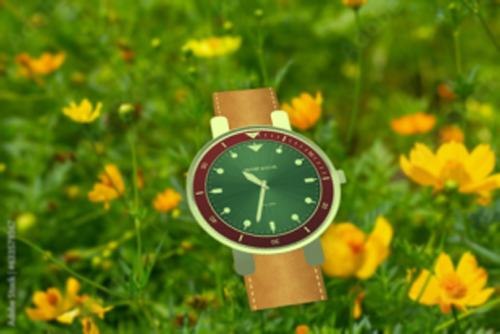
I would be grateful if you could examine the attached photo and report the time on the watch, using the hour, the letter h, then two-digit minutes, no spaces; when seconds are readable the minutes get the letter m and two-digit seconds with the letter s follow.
10h33
